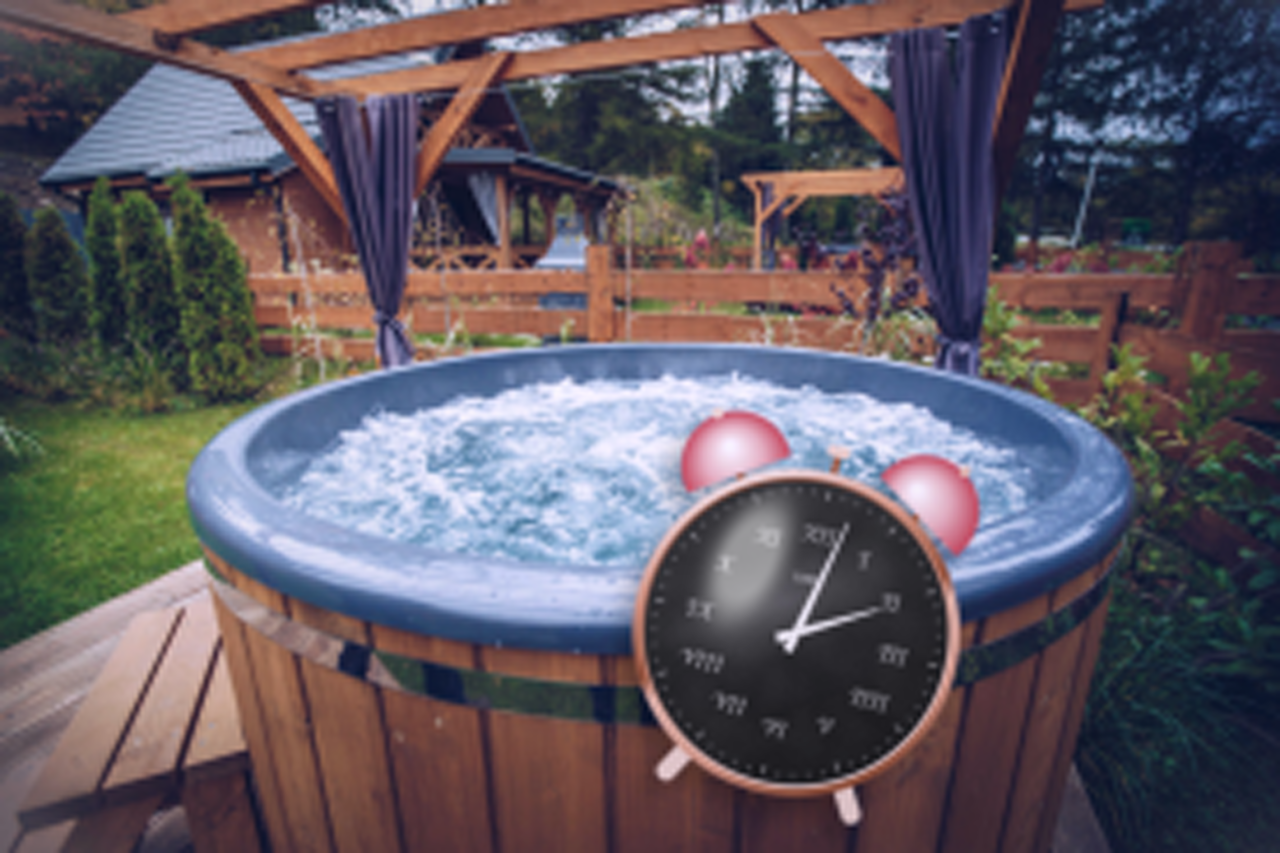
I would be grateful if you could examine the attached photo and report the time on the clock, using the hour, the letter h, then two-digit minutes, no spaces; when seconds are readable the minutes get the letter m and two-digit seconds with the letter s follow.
2h02
